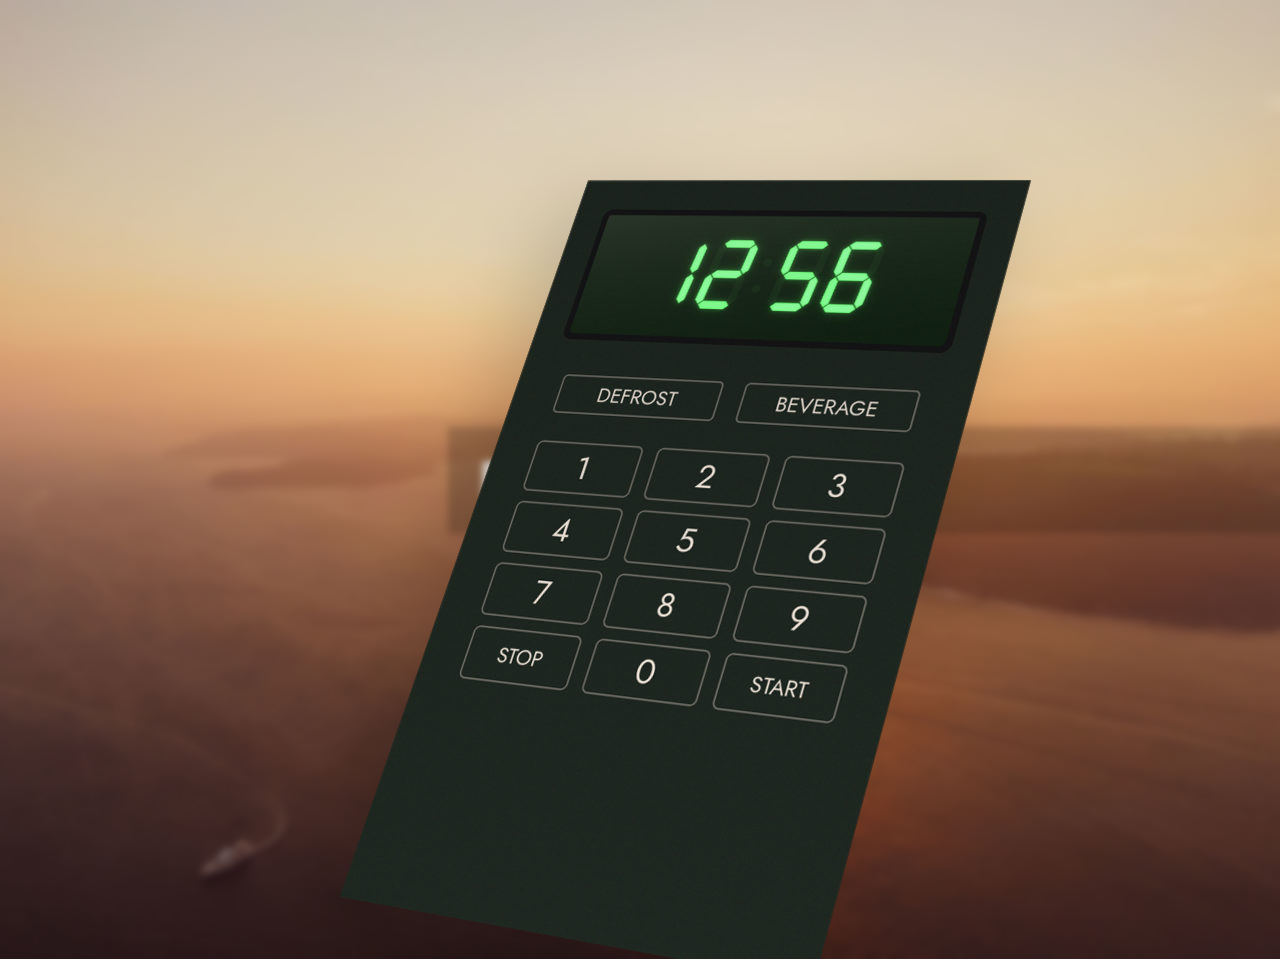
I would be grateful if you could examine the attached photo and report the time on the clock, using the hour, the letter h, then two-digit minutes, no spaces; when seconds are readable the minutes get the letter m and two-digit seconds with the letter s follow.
12h56
